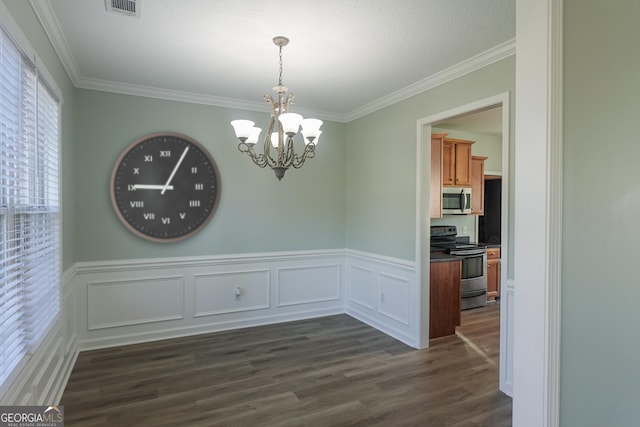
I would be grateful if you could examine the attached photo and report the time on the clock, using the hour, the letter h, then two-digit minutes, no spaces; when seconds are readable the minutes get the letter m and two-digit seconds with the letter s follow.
9h05
